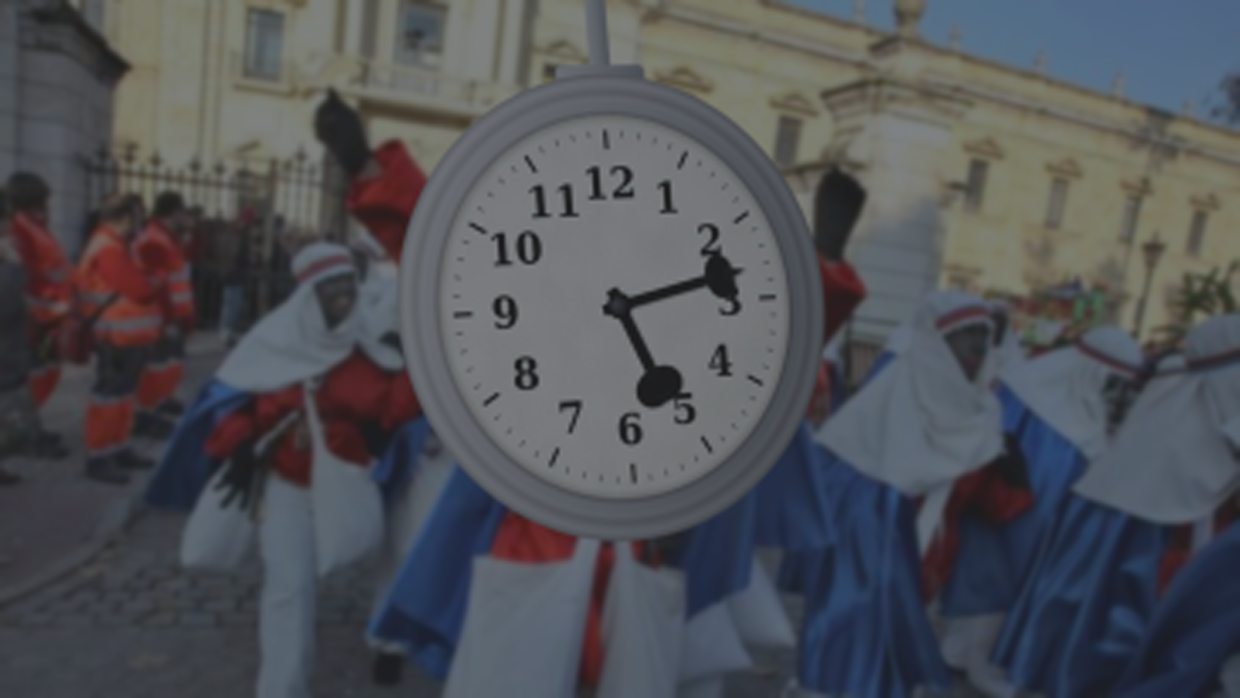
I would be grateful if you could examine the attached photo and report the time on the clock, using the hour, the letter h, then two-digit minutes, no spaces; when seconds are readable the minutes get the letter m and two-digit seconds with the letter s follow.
5h13
